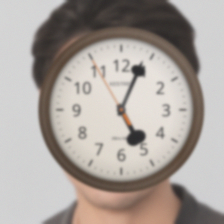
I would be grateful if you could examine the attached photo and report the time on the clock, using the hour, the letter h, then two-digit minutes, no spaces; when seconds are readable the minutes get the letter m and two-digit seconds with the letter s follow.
5h03m55s
